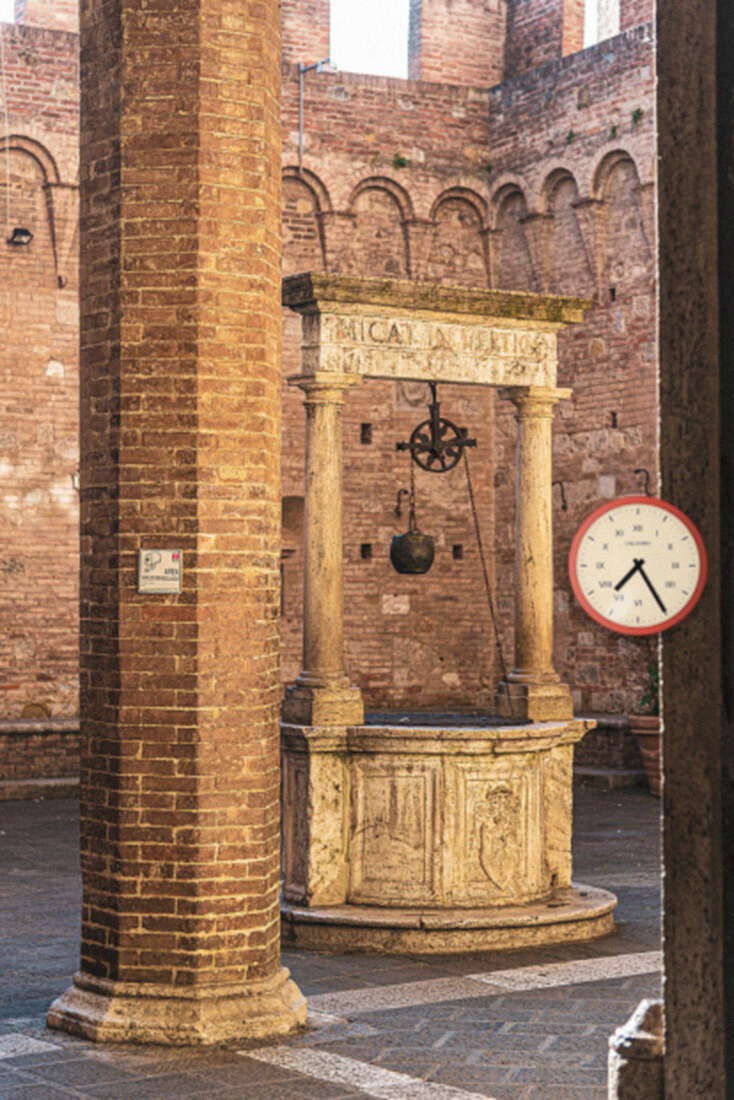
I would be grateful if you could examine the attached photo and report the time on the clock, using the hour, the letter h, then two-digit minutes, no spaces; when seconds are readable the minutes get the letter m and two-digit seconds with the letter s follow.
7h25
